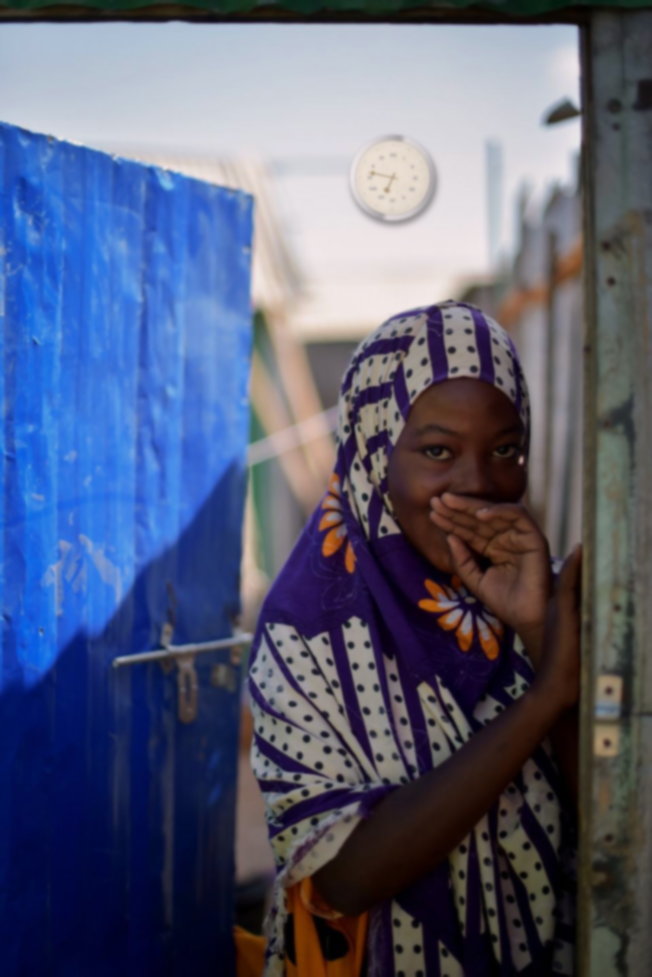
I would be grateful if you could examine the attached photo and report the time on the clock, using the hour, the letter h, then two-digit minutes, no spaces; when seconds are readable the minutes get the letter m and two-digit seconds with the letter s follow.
6h47
